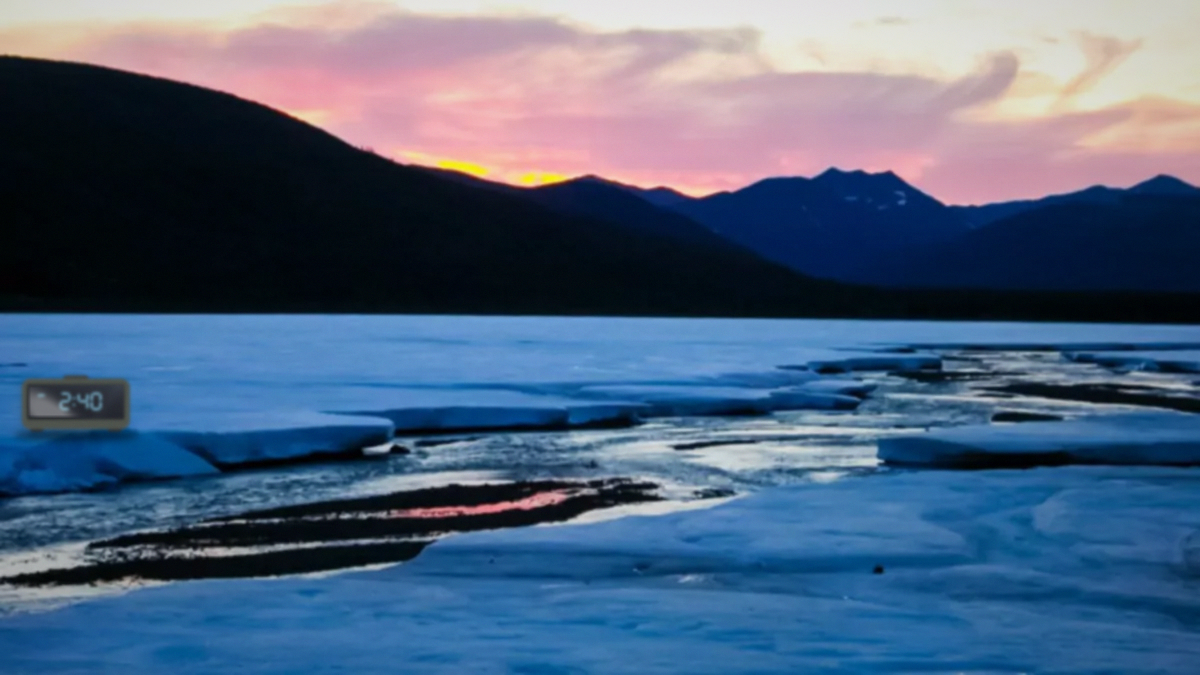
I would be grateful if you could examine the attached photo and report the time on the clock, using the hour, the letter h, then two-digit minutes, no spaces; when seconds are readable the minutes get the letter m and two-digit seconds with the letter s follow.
2h40
